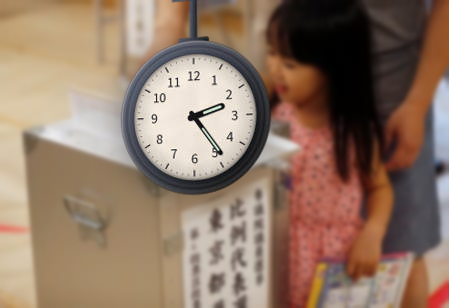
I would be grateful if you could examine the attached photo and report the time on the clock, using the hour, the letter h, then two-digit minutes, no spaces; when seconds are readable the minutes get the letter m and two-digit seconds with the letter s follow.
2h24
